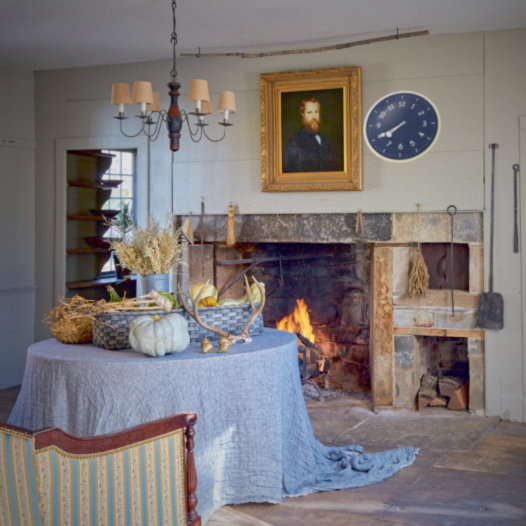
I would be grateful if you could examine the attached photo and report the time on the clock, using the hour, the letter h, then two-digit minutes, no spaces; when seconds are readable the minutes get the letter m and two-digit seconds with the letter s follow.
7h40
